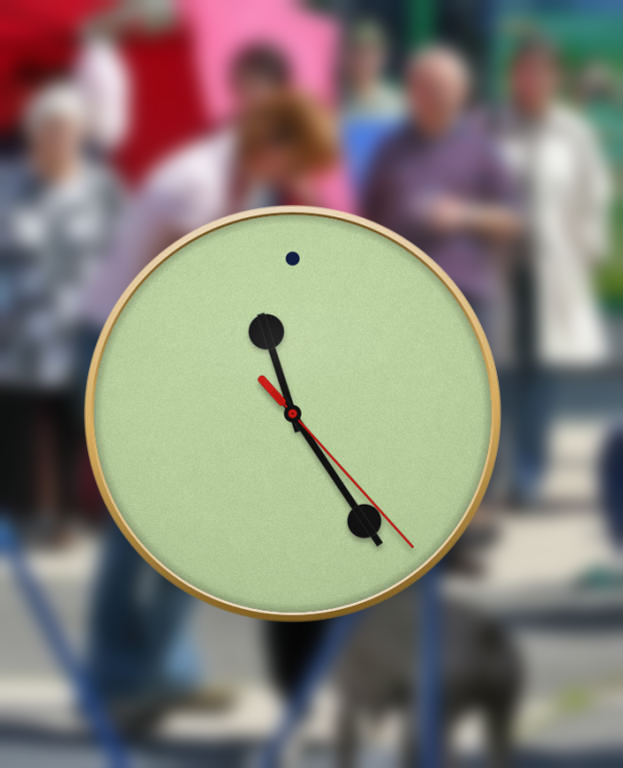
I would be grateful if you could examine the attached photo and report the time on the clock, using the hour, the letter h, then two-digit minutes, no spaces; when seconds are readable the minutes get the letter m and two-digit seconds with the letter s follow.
11h24m23s
